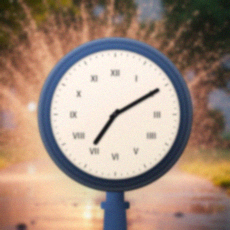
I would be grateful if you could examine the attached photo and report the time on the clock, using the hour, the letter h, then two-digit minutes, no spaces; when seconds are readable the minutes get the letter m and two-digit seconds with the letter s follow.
7h10
